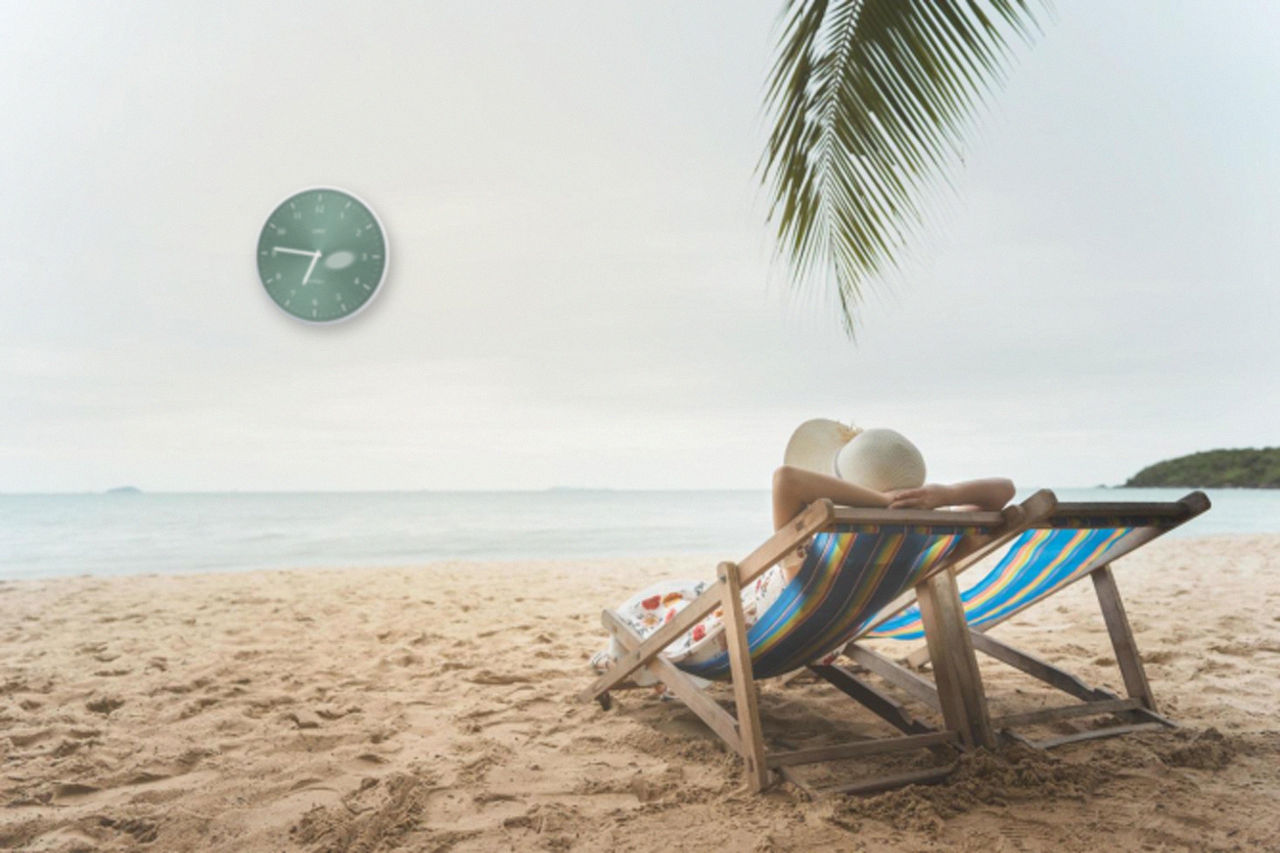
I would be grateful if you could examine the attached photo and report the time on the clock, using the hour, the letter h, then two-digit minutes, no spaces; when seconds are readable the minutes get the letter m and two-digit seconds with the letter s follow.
6h46
